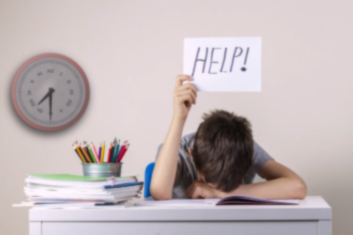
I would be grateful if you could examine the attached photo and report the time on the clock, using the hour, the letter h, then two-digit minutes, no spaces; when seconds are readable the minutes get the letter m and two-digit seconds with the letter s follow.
7h30
